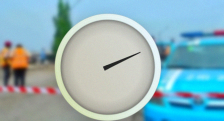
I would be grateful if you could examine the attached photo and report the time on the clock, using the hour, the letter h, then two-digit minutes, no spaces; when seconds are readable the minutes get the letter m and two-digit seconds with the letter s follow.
2h11
